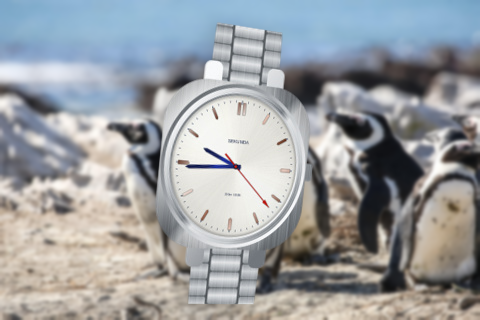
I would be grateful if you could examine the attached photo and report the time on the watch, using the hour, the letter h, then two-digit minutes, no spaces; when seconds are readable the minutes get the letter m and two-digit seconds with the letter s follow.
9h44m22s
